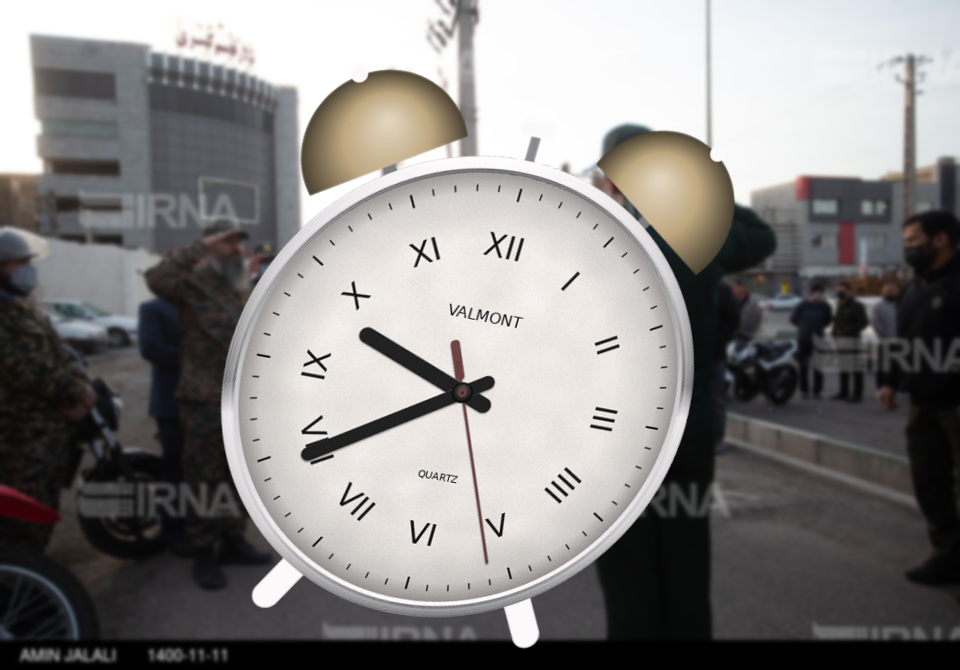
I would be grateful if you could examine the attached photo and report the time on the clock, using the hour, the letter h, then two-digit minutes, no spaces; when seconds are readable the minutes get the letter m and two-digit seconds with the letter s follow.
9h39m26s
